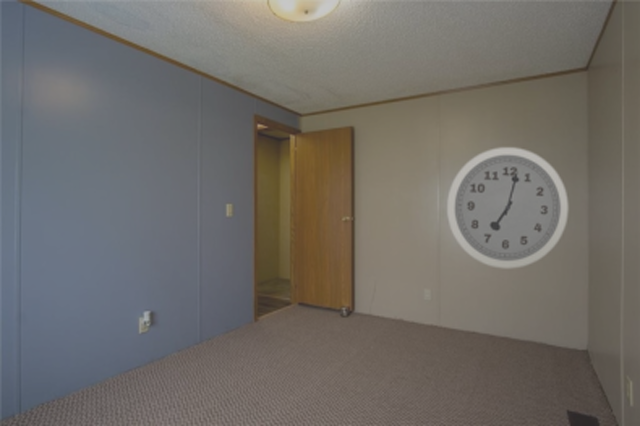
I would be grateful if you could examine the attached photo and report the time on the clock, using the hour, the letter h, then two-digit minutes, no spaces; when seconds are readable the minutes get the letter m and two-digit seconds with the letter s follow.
7h02
